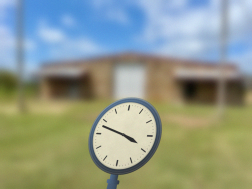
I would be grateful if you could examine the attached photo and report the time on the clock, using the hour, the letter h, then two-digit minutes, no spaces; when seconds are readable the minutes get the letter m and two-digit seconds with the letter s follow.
3h48
